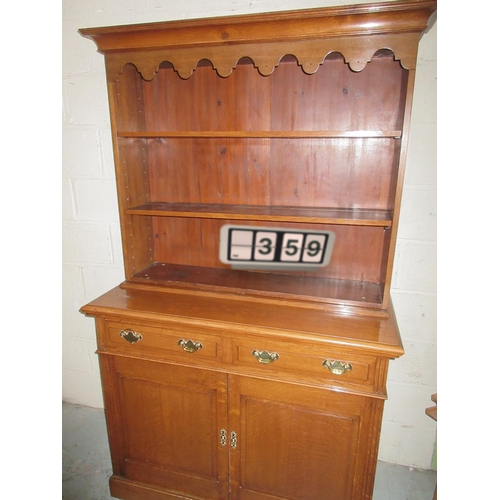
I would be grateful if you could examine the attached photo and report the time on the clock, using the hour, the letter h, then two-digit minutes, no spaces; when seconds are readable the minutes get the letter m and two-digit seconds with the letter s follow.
3h59
